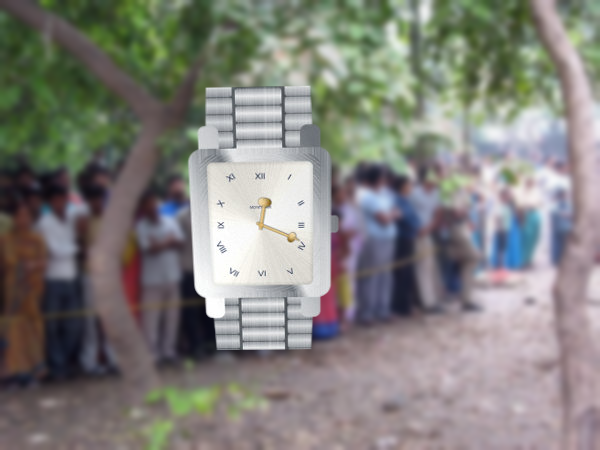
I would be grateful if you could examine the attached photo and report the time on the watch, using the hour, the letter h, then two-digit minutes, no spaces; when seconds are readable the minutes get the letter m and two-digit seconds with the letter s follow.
12h19
